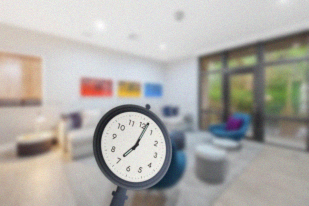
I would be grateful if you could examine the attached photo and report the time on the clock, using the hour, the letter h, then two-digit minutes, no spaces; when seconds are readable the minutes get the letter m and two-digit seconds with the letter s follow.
7h02
